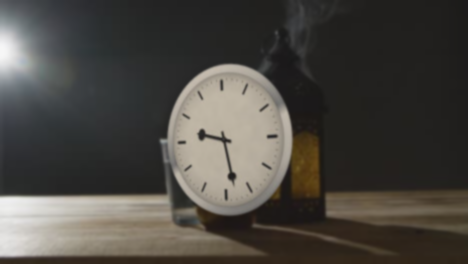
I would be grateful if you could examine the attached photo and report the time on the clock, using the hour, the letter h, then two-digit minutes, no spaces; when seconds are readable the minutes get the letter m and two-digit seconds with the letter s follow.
9h28
